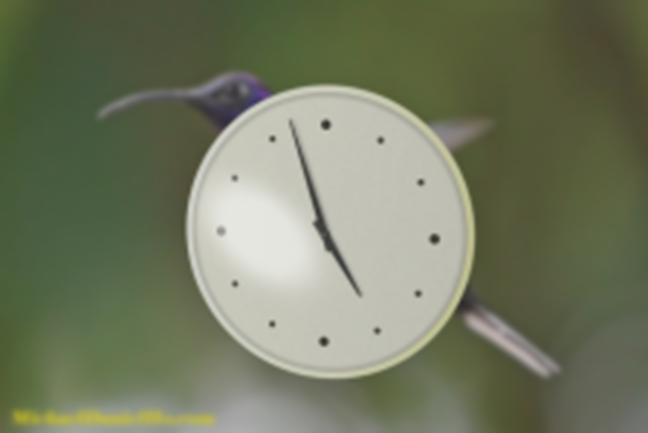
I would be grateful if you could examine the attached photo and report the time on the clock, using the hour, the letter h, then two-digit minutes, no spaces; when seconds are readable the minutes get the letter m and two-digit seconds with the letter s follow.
4h57
